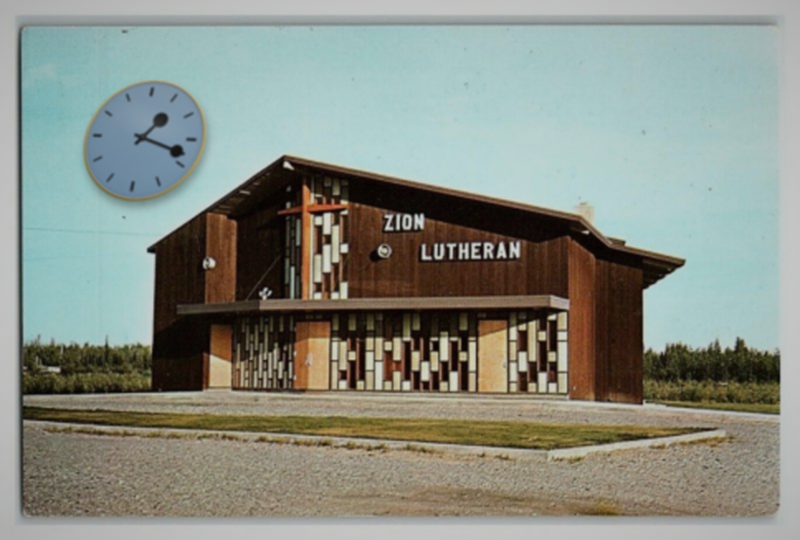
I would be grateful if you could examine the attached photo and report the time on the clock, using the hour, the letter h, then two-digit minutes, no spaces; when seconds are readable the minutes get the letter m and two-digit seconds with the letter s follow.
1h18
